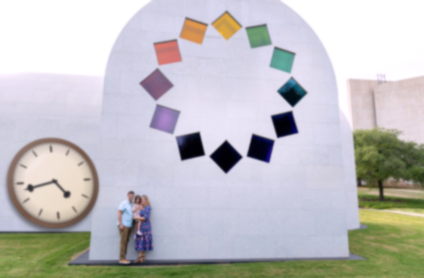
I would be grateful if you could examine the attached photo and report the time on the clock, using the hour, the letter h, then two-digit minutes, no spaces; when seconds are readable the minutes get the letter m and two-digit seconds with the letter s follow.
4h43
